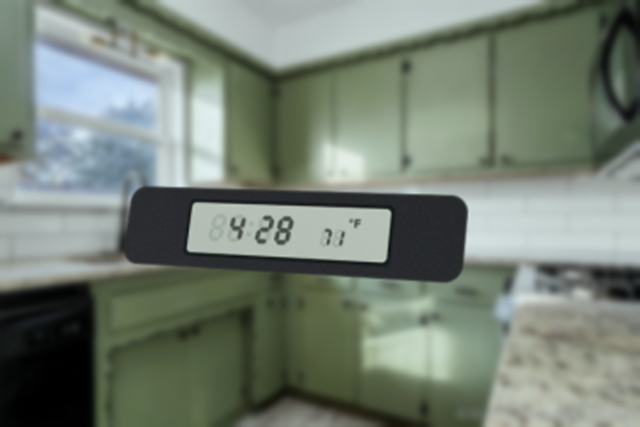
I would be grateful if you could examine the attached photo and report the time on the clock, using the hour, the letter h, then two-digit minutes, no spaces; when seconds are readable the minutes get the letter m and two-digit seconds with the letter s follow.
4h28
